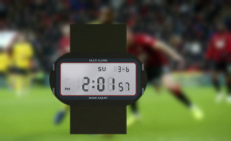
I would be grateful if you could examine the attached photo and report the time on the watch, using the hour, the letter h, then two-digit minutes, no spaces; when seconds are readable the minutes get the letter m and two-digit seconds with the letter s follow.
2h01m57s
